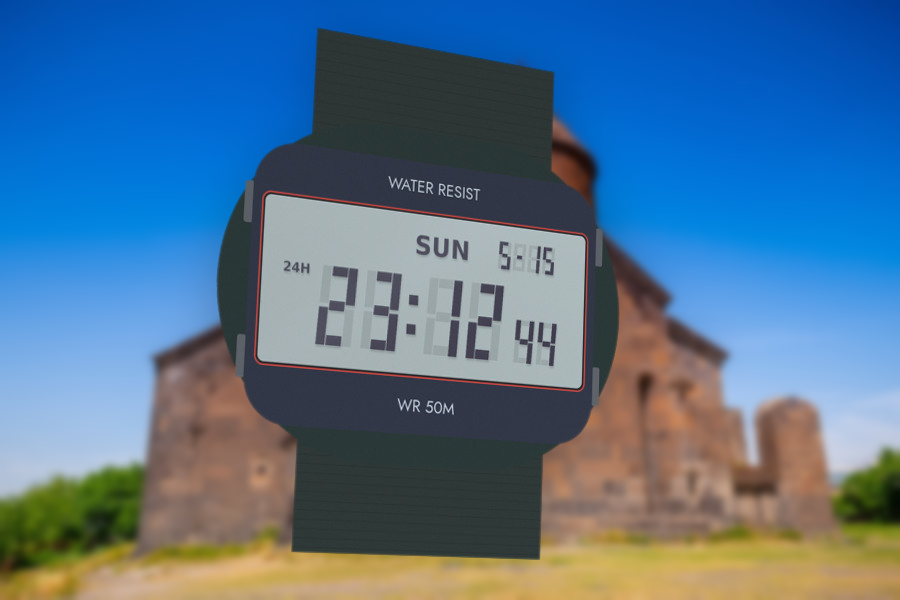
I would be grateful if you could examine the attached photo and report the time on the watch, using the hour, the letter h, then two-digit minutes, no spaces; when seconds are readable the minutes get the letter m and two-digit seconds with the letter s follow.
23h12m44s
